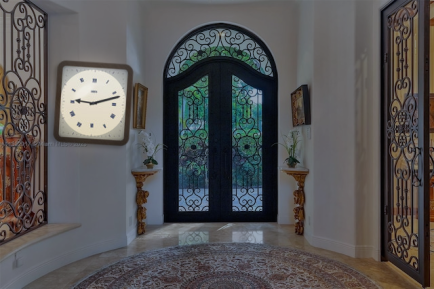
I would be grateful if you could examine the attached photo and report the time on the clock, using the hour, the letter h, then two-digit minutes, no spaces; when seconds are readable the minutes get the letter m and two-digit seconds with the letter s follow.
9h12
